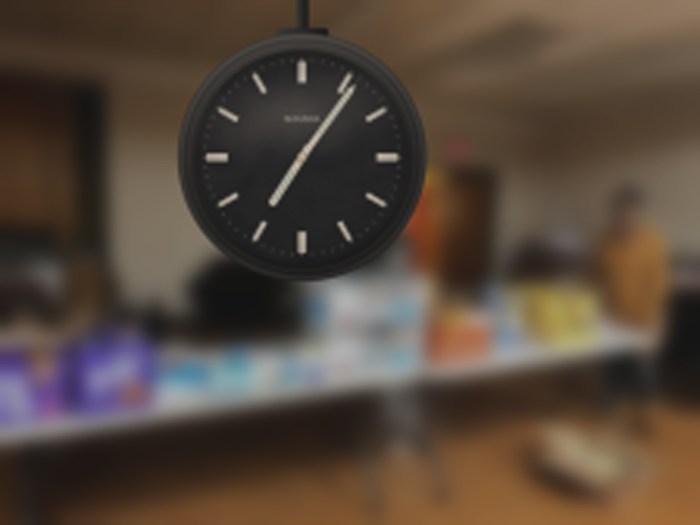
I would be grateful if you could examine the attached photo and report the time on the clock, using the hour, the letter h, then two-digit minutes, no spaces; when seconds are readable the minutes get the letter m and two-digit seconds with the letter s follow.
7h06
